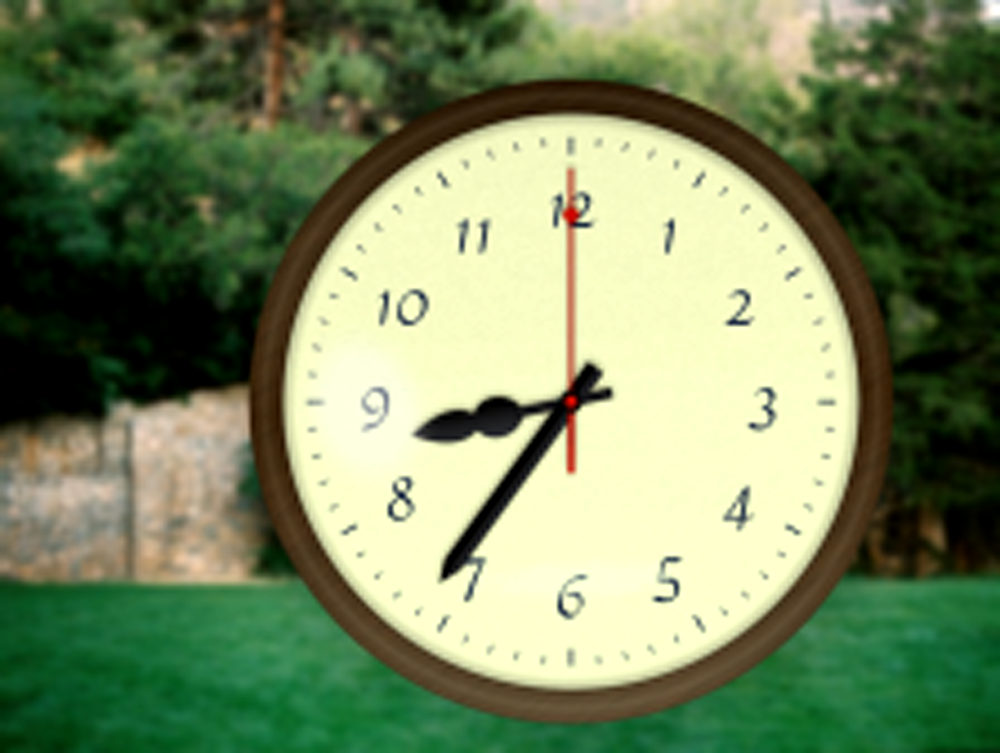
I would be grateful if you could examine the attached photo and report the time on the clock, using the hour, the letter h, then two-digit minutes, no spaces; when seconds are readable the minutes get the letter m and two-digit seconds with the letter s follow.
8h36m00s
